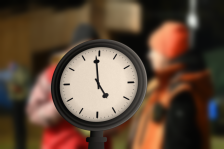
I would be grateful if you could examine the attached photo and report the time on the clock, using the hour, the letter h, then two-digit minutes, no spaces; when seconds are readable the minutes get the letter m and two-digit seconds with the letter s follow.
4h59
